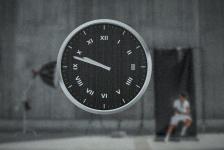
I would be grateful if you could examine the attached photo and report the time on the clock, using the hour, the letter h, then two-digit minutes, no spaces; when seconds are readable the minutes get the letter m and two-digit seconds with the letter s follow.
9h48
